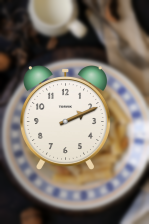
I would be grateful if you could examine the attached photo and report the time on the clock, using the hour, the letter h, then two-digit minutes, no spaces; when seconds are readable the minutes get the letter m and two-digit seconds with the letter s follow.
2h11
